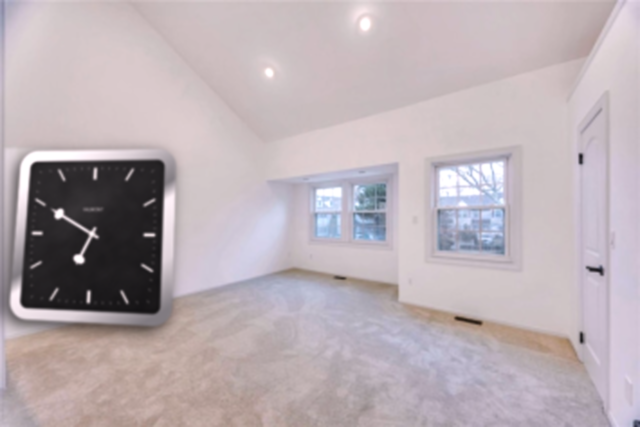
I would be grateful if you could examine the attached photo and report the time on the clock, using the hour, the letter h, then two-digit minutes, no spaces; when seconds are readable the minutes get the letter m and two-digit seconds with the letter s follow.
6h50
